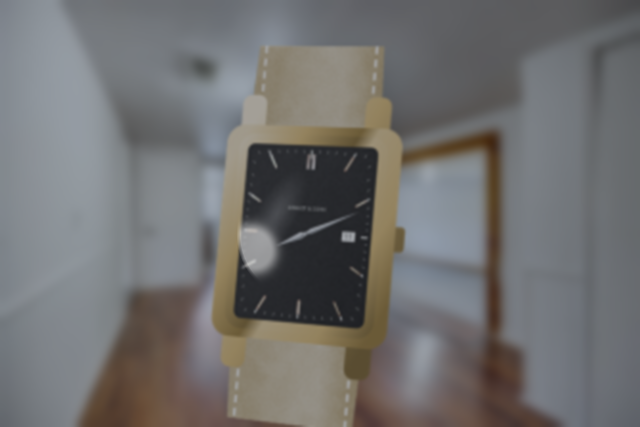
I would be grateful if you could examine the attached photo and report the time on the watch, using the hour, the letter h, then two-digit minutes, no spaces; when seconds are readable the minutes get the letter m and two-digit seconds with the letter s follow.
8h11
